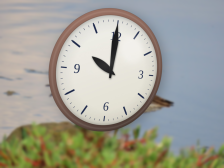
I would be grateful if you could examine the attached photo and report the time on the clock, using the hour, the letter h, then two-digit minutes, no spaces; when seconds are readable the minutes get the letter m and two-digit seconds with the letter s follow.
10h00
